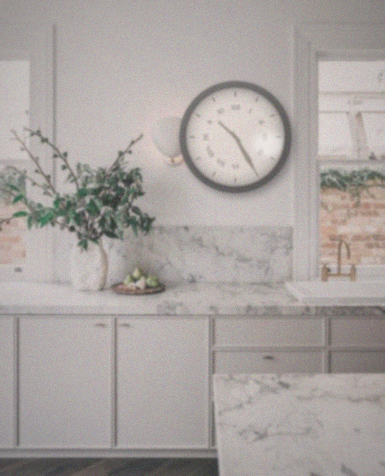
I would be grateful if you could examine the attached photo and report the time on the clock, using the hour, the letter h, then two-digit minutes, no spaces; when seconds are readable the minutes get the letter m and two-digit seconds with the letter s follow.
10h25
